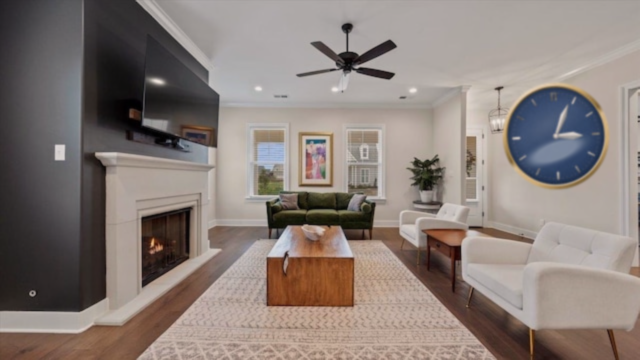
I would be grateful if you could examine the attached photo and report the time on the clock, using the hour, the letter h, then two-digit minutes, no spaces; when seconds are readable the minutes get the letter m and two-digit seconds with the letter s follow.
3h04
